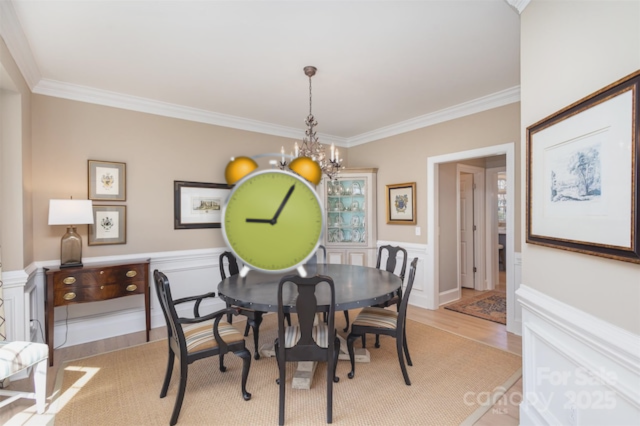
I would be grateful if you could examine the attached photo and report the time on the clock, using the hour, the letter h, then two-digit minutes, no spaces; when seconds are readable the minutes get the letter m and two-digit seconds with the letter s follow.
9h05
